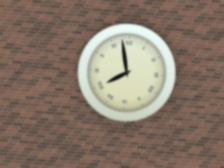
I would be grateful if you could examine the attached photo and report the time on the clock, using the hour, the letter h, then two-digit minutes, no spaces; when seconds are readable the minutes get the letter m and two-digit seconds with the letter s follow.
7h58
